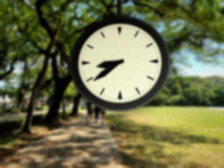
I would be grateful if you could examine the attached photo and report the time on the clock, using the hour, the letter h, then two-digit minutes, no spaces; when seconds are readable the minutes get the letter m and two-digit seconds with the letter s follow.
8h39
